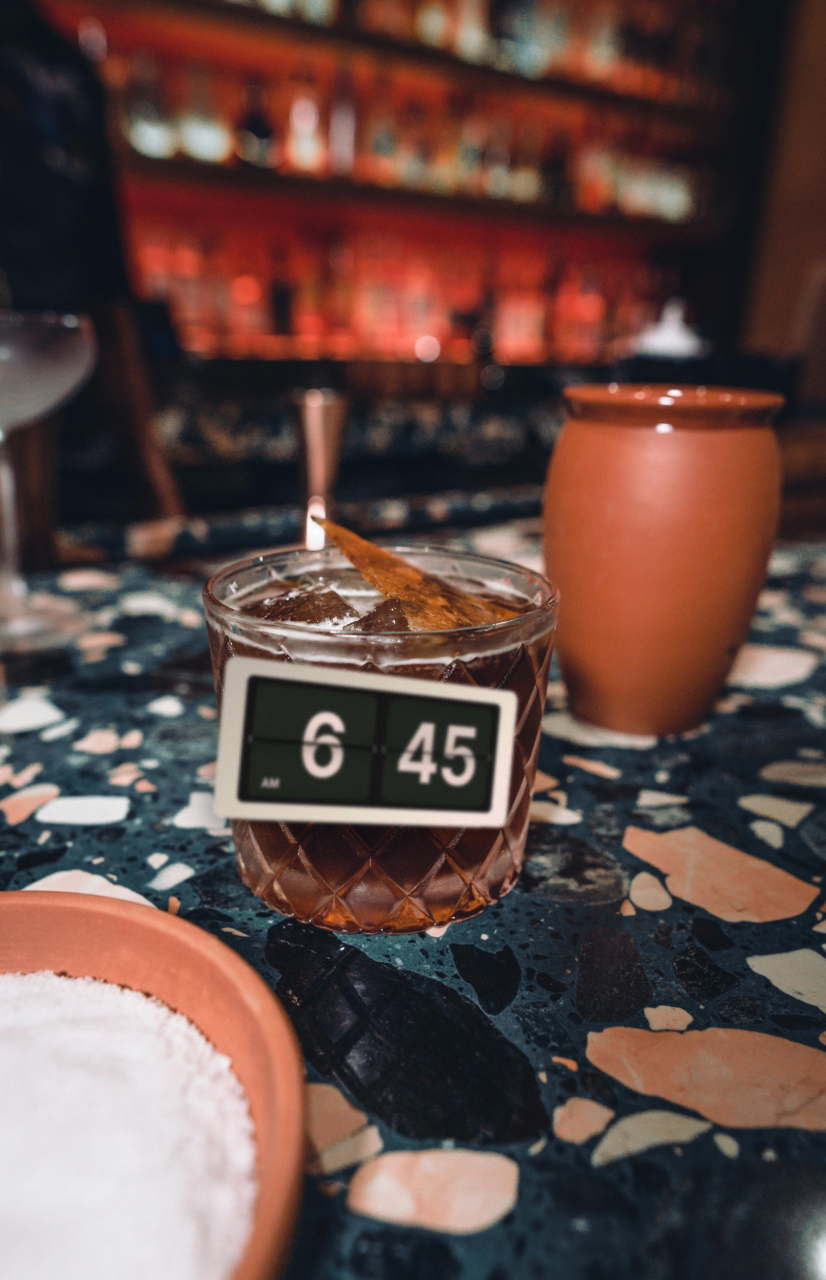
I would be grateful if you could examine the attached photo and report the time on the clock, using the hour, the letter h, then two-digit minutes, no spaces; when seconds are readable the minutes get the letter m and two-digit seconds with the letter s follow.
6h45
